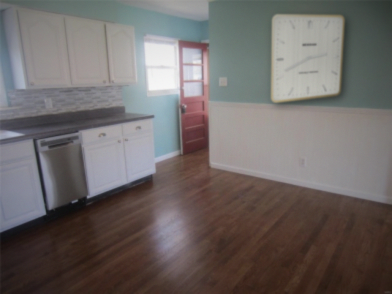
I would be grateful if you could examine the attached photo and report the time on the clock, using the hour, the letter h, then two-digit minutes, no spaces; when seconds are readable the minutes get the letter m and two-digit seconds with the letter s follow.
2h41
